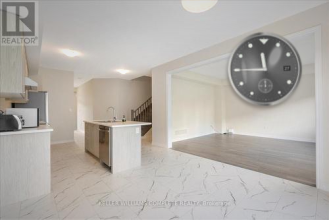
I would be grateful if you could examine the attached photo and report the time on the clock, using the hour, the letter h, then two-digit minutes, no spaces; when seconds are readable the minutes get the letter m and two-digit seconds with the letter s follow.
11h45
